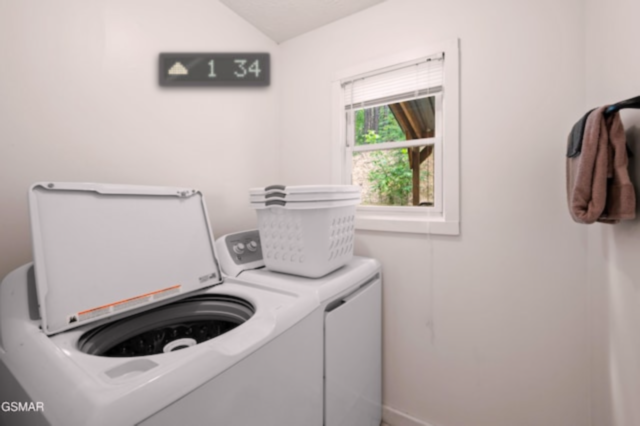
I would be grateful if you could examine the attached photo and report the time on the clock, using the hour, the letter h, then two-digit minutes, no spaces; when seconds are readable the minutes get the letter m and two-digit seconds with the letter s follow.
1h34
